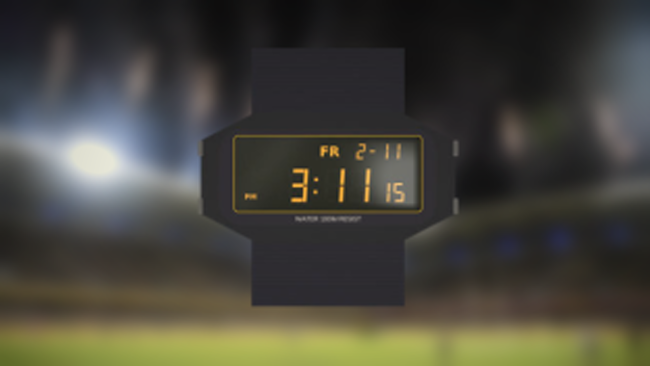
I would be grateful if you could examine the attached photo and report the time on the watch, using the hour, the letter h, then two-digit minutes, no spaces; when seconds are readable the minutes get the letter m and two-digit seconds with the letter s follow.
3h11m15s
